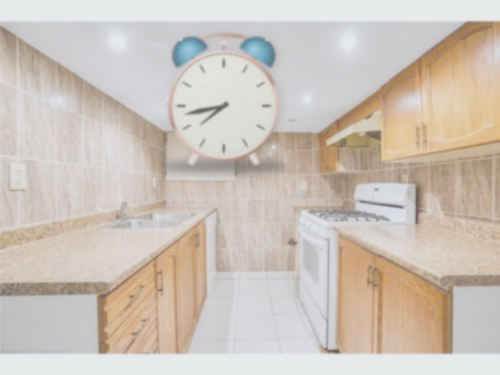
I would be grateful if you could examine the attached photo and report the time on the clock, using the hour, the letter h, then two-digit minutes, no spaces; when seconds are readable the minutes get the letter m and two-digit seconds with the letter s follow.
7h43
